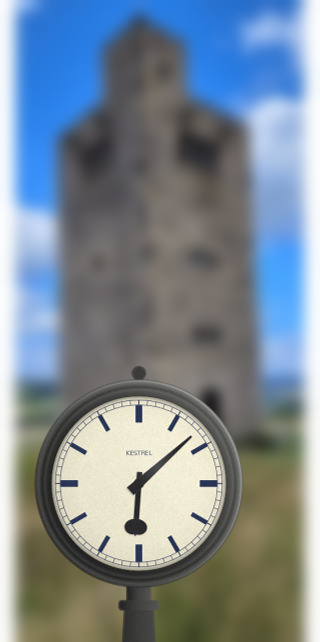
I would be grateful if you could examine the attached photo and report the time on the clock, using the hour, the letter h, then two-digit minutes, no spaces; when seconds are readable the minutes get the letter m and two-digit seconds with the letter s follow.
6h08
